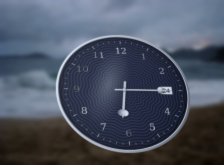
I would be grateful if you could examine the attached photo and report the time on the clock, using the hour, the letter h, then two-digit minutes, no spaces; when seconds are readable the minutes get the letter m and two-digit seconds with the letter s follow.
6h15
